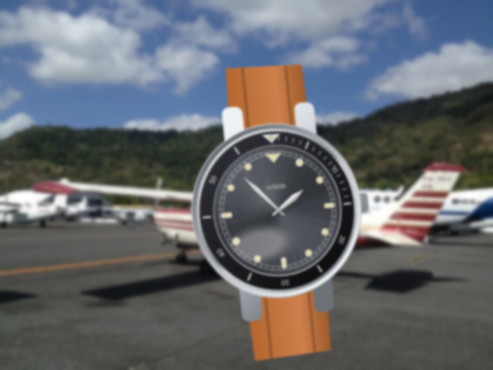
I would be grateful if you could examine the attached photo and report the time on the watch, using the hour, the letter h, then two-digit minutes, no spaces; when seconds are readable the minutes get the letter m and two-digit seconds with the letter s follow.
1h53
